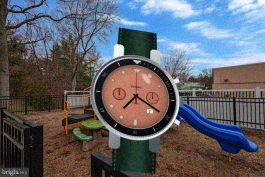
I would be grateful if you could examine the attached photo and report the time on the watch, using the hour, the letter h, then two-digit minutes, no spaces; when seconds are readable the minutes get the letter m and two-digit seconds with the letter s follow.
7h20
